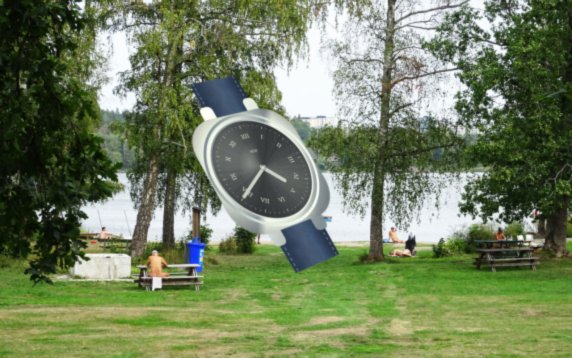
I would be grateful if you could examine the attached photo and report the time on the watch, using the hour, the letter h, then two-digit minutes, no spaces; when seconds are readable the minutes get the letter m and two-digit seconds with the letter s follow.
4h40
